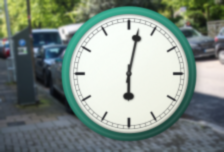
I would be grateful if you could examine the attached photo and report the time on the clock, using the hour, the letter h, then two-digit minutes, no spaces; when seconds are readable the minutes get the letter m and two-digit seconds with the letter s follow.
6h02
